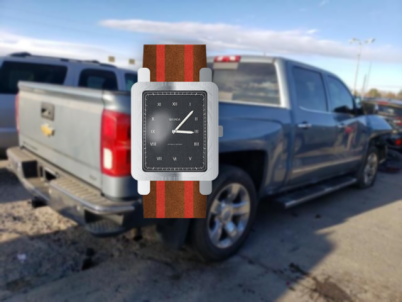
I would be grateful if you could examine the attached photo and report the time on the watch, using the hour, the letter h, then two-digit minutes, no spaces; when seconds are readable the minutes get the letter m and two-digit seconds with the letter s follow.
3h07
